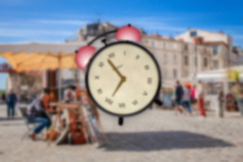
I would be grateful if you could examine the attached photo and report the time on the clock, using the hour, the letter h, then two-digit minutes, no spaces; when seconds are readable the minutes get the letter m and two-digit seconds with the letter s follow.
7h58
